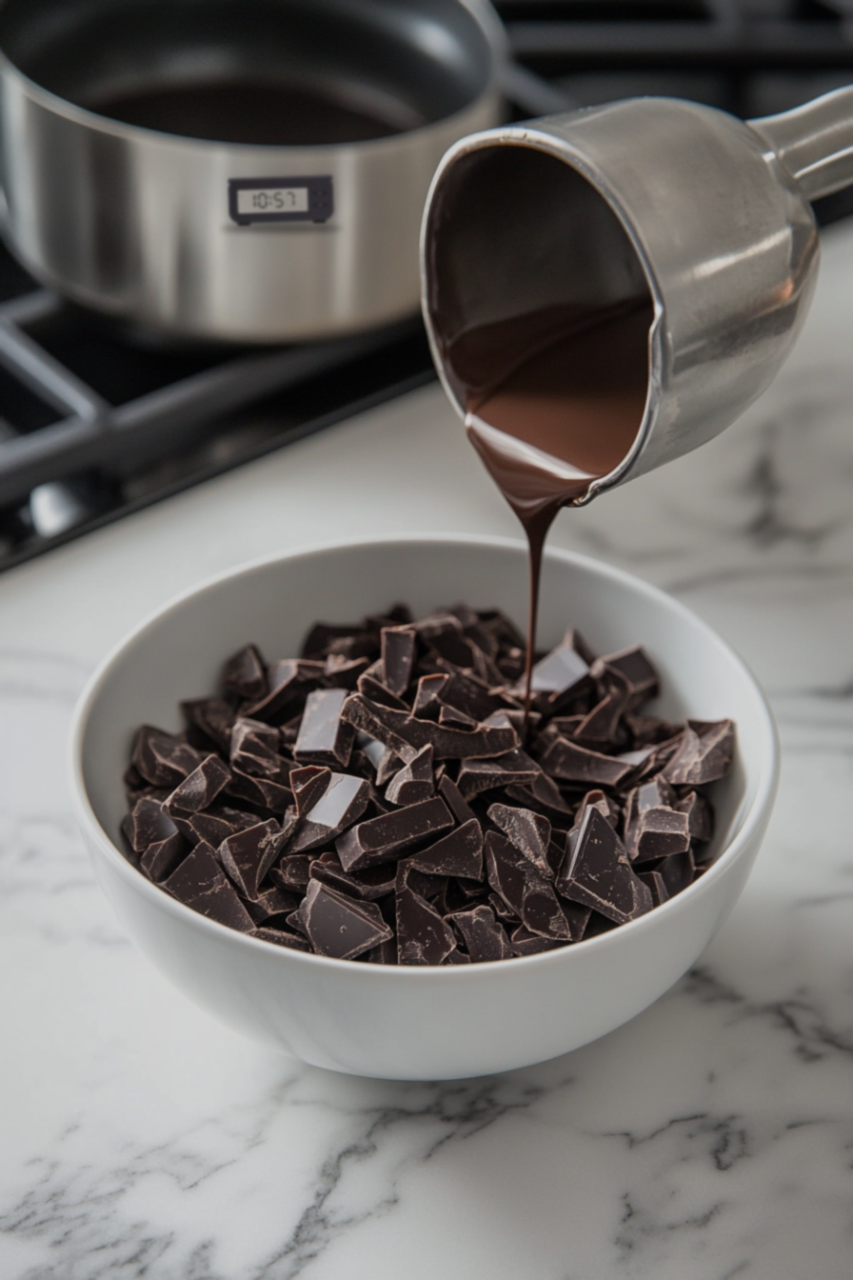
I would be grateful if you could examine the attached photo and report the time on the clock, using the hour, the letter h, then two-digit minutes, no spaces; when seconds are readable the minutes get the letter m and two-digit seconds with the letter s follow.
10h57
